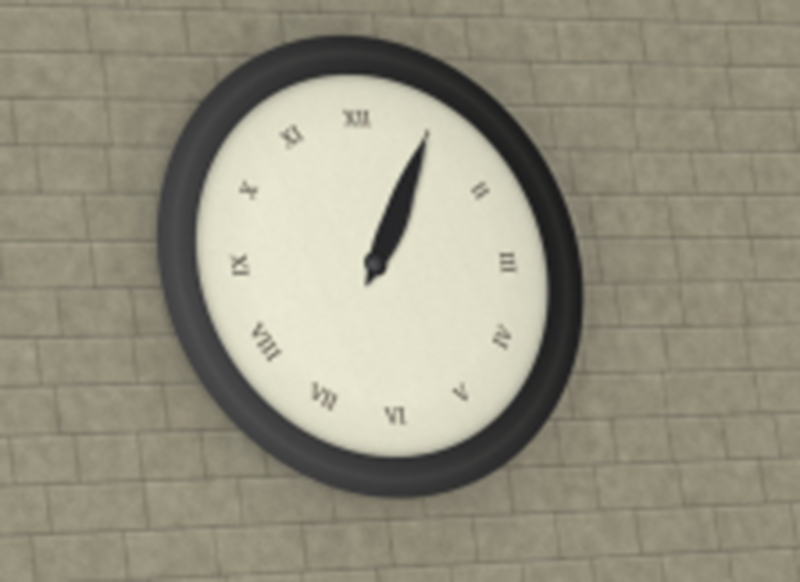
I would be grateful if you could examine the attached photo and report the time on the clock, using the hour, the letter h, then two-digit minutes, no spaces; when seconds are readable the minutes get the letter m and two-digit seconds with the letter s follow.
1h05
